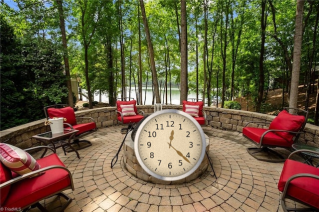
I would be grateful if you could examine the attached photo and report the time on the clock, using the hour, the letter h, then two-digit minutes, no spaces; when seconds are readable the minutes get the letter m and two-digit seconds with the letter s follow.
12h22
